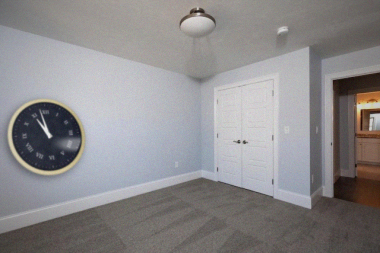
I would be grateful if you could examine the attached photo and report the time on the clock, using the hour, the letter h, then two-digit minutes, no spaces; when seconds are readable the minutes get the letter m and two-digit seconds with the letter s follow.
10h58
